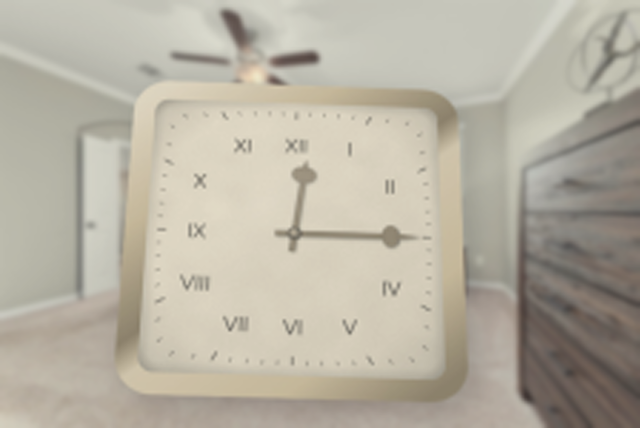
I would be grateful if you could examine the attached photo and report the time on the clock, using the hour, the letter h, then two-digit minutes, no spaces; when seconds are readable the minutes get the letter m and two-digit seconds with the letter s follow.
12h15
